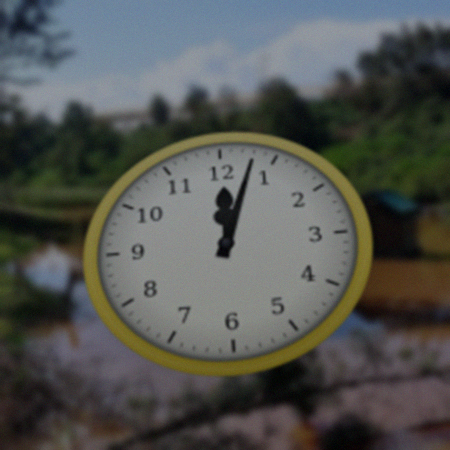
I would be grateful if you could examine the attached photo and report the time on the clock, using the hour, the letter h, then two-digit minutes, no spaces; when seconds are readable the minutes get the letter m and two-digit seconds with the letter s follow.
12h03
